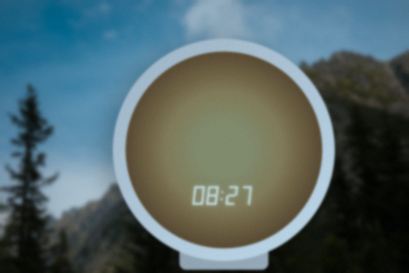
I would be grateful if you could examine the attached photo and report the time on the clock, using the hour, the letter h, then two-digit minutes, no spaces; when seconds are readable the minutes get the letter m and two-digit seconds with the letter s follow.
8h27
